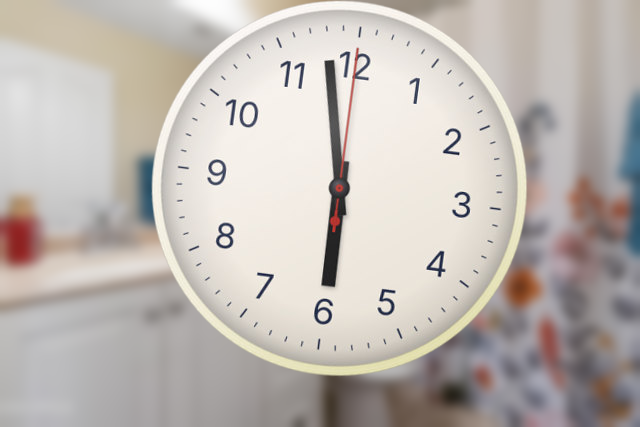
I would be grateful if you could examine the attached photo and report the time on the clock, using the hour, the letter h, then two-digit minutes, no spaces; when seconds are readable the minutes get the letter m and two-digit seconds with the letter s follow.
5h58m00s
